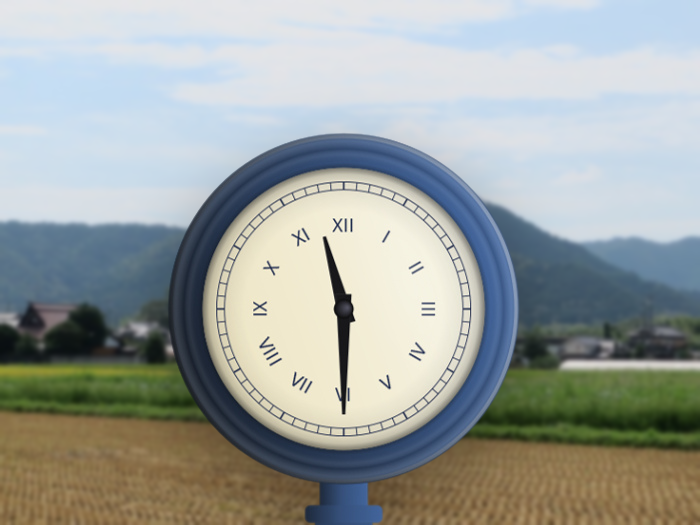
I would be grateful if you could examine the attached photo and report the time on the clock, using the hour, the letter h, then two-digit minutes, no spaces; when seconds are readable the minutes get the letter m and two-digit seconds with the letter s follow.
11h30
